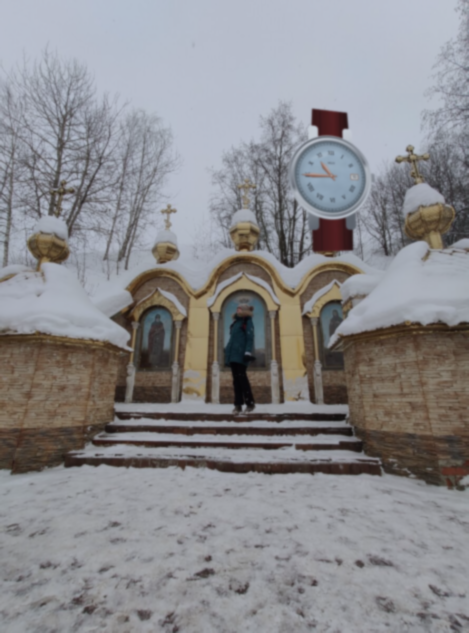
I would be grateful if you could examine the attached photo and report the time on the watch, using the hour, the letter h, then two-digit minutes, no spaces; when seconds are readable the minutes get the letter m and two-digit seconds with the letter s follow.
10h45
